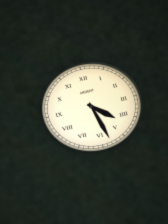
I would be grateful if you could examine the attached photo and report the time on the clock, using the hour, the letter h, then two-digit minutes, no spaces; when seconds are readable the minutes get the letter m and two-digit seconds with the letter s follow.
4h28
